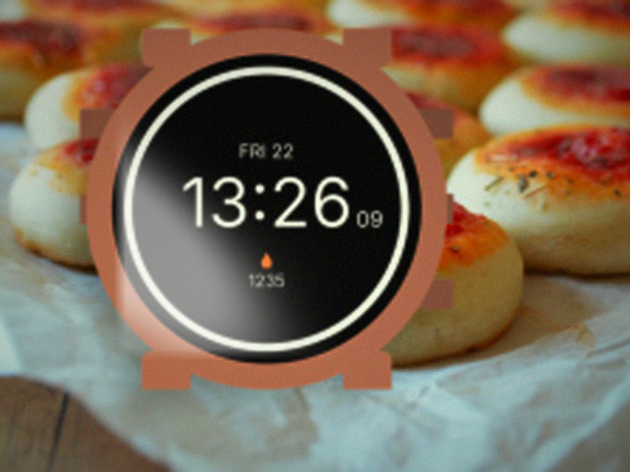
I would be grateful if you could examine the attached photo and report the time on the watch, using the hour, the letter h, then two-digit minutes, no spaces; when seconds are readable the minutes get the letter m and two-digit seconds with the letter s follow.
13h26m09s
